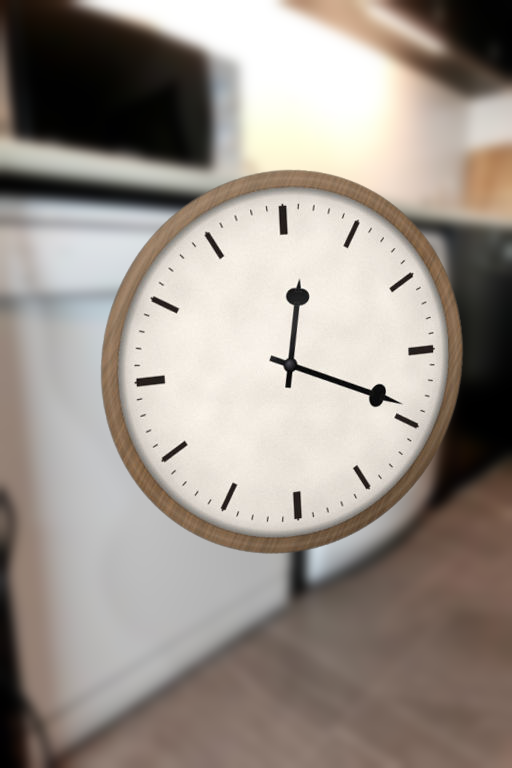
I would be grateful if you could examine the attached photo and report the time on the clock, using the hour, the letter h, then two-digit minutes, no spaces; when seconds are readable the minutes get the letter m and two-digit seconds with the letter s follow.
12h19
